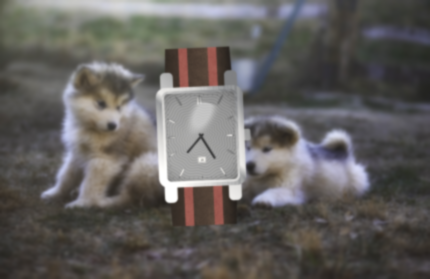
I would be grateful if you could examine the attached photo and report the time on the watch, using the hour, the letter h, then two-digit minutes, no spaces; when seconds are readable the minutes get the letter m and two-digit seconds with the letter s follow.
7h25
